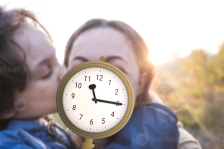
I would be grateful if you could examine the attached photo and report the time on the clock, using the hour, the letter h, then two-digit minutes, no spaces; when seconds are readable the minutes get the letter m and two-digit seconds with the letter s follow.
11h15
